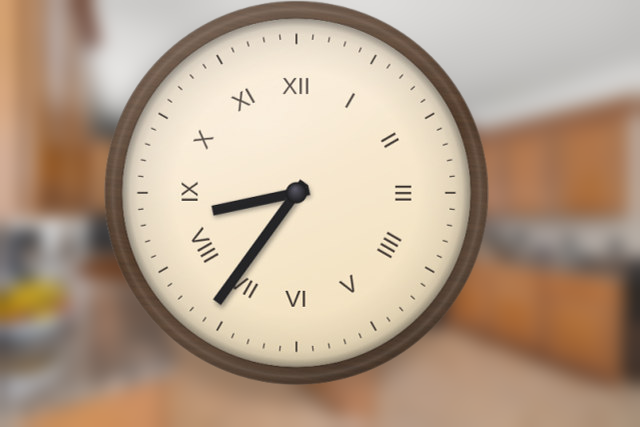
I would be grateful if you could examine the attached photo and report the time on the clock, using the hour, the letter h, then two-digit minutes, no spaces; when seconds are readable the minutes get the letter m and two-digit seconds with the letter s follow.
8h36
